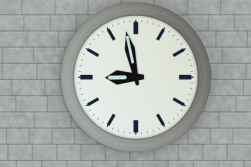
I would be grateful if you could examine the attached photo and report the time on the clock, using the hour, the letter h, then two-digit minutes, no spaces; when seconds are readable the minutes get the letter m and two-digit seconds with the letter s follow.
8h58
